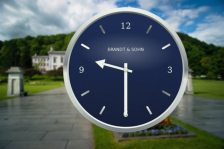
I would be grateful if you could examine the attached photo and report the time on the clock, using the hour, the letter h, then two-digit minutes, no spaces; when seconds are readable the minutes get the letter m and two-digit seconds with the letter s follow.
9h30
